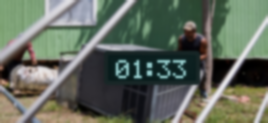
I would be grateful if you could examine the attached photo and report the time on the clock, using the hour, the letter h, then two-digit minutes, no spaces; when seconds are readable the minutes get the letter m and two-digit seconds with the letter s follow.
1h33
